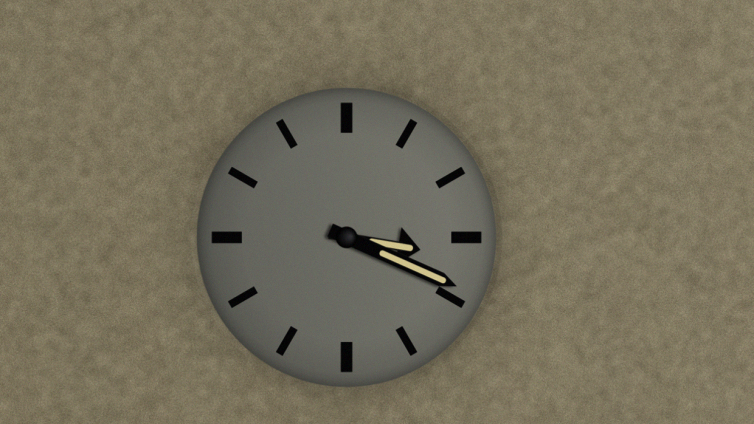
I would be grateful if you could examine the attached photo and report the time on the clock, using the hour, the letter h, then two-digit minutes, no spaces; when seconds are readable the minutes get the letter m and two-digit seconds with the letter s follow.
3h19
